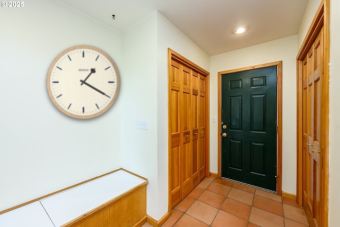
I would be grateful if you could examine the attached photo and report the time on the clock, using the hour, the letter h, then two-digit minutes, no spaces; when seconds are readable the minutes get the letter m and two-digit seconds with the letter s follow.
1h20
